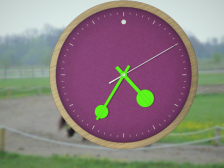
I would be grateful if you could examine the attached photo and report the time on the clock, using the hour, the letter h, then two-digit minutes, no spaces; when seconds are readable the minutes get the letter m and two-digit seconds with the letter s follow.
4h35m10s
